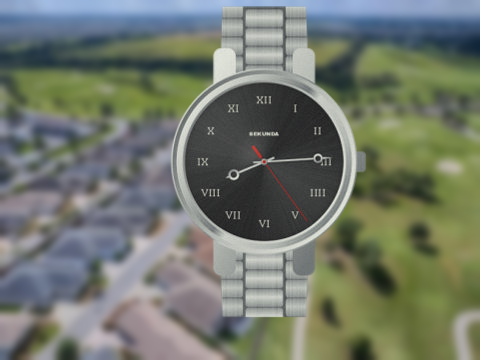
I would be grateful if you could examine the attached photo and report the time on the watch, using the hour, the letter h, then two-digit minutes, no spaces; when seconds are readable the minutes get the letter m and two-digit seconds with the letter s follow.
8h14m24s
